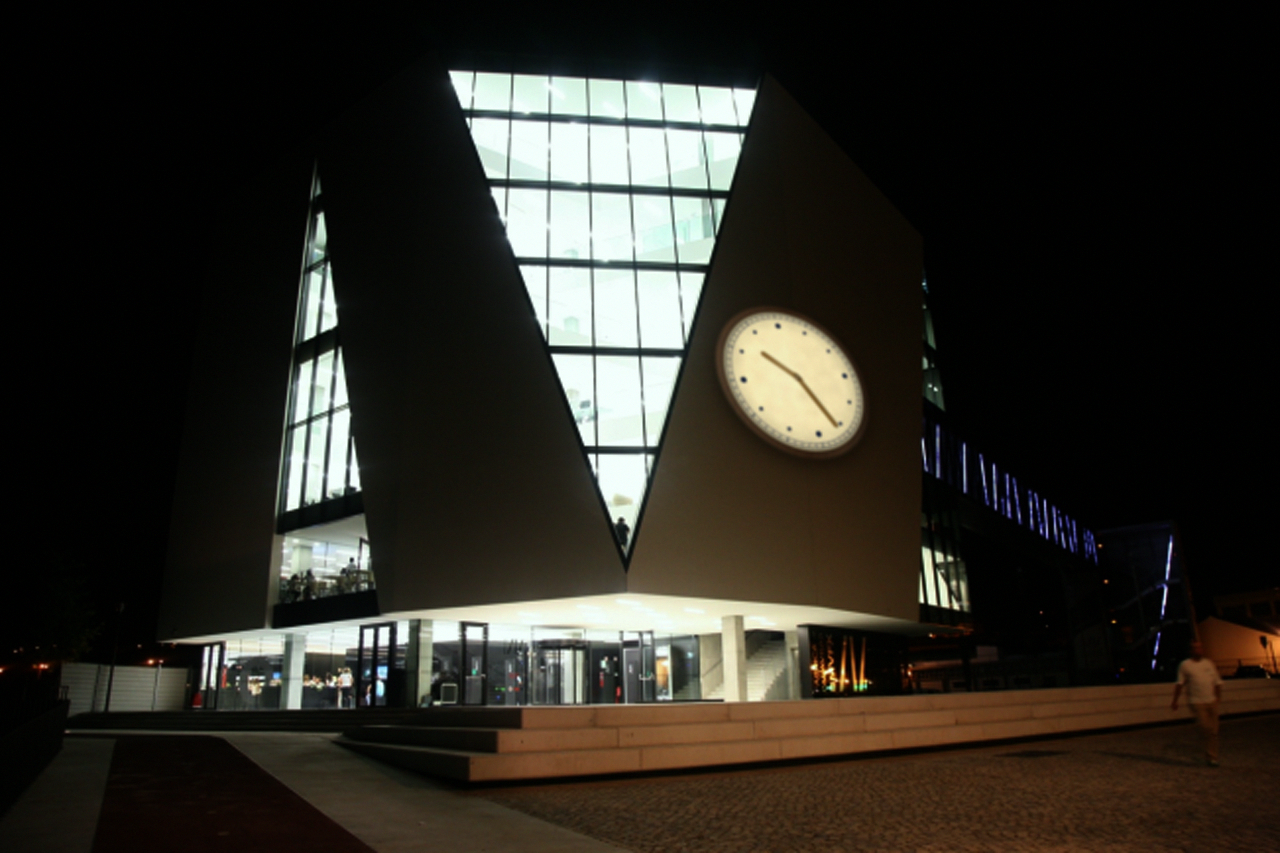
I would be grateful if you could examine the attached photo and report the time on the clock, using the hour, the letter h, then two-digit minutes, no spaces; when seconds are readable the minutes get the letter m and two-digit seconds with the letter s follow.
10h26
